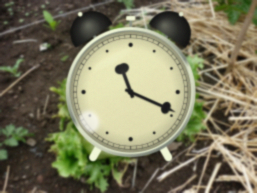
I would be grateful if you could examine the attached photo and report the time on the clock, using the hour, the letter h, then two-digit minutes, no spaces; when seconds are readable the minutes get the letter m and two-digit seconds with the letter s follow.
11h19
